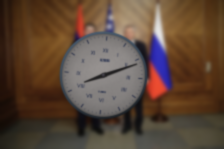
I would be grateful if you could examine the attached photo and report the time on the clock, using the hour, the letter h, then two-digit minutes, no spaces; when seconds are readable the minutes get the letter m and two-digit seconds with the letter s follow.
8h11
